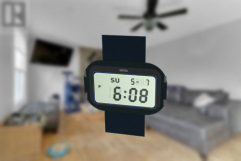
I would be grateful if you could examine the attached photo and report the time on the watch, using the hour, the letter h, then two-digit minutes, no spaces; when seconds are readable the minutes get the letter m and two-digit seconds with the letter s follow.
6h08
